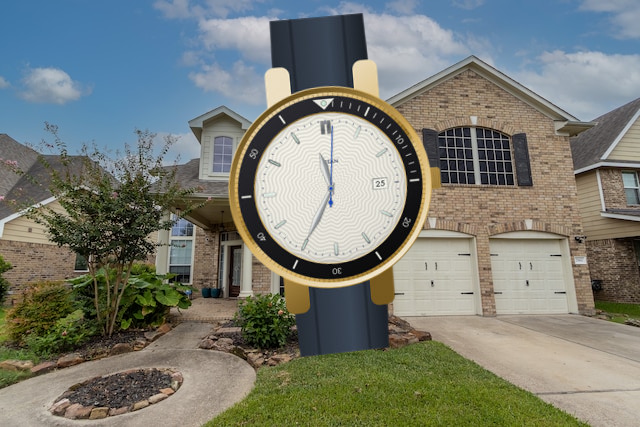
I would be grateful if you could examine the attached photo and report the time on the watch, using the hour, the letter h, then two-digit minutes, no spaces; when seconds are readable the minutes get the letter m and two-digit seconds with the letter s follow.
11h35m01s
